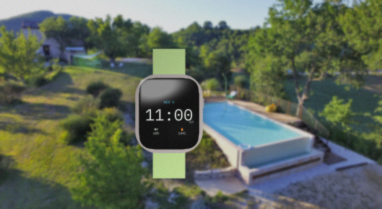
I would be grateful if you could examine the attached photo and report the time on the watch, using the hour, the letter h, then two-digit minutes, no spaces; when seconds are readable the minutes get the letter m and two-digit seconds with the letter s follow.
11h00
